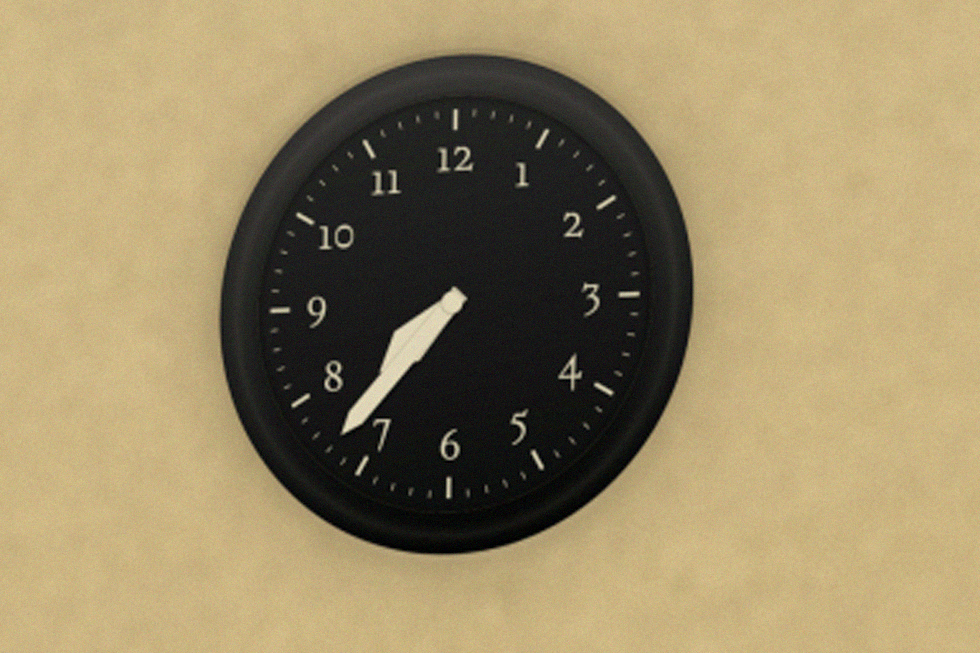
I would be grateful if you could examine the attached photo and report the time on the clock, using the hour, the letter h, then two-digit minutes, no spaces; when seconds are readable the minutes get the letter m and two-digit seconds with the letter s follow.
7h37
